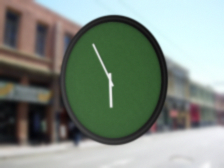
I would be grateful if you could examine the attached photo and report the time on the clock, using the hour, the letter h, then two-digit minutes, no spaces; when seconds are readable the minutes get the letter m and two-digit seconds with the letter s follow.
5h55
